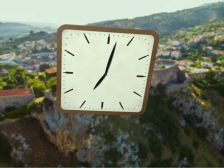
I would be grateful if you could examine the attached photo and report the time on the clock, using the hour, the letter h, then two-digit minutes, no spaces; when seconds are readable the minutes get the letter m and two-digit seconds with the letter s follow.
7h02
